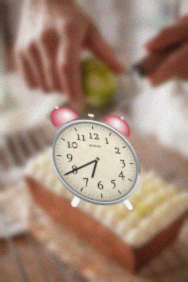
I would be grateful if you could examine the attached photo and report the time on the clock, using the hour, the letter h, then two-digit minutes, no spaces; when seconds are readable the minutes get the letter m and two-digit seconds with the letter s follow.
6h40
